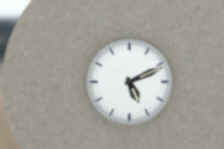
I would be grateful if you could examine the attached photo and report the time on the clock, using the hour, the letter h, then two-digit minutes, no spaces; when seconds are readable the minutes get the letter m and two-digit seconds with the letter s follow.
5h11
